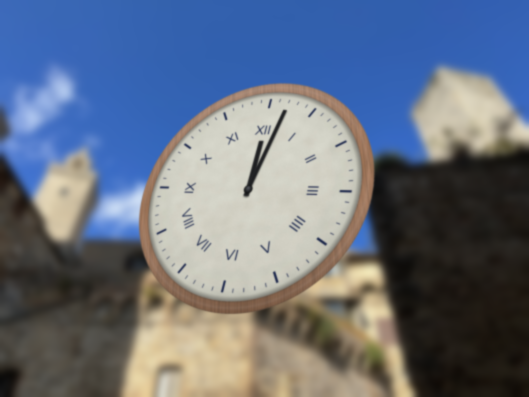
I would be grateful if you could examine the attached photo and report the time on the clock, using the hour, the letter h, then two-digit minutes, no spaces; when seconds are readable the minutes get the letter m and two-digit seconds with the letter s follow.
12h02
